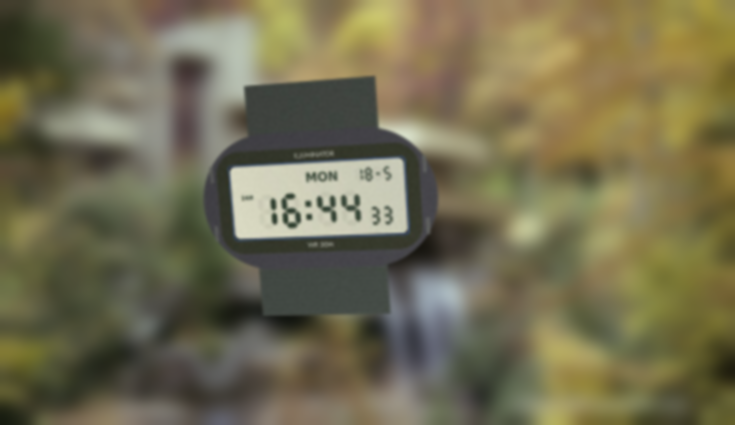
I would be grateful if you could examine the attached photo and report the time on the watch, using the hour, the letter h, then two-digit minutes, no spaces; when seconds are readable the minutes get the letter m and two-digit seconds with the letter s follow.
16h44m33s
